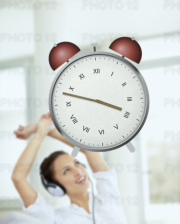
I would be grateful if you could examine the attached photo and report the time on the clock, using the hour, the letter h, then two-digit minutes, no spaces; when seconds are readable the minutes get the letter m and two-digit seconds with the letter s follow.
3h48
